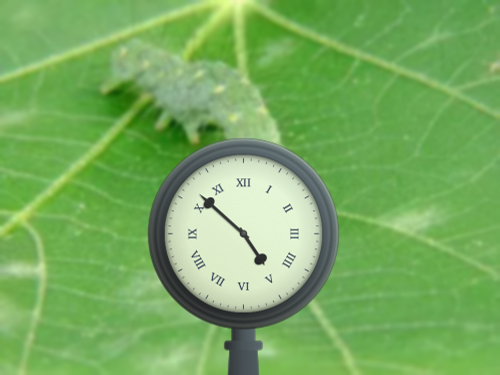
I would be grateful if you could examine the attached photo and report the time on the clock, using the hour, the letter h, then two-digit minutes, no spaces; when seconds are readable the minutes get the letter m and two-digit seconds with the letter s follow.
4h52
